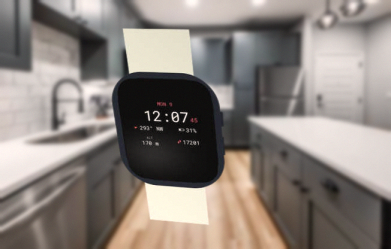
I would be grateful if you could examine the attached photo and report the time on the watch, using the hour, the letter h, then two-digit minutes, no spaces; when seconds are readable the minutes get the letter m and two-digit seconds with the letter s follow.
12h07
